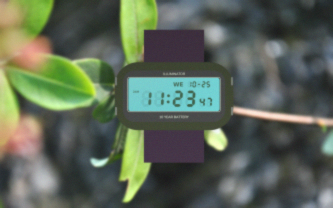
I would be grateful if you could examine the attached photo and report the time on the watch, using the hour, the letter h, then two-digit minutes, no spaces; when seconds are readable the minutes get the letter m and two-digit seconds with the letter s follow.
11h23m47s
